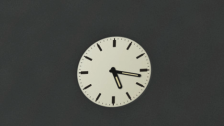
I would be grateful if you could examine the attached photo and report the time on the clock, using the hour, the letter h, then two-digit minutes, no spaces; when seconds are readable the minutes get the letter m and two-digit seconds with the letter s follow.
5h17
